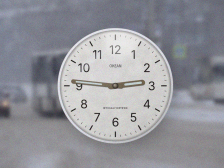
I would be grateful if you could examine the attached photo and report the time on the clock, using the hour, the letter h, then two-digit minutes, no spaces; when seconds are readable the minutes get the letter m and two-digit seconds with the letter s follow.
2h46
